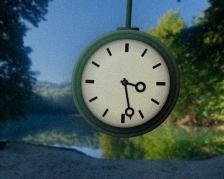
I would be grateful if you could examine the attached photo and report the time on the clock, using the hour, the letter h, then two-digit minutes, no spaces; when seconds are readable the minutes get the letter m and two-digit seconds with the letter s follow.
3h28
